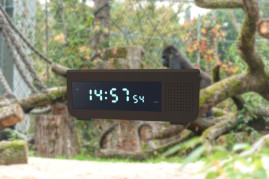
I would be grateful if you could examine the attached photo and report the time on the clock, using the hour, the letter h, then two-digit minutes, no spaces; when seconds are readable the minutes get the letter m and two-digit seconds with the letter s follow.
14h57m54s
